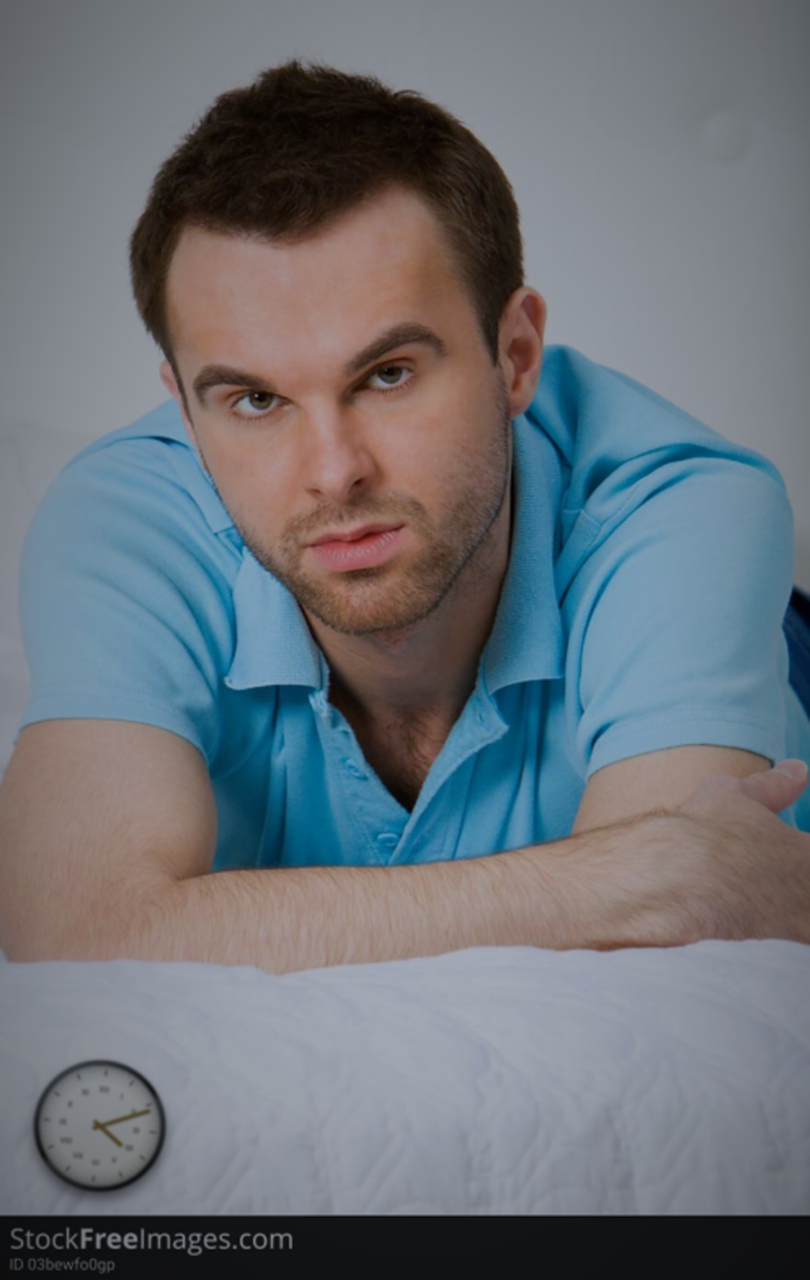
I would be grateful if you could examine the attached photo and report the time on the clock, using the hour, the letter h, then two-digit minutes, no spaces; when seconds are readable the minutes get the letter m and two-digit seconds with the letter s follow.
4h11
